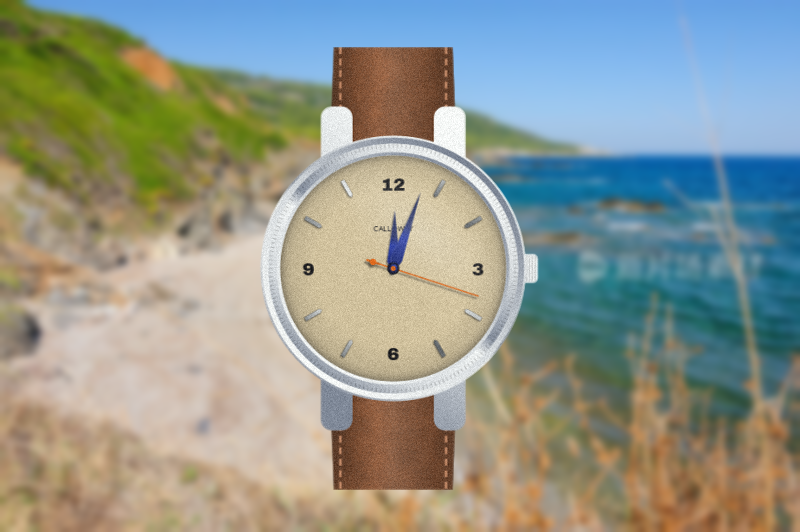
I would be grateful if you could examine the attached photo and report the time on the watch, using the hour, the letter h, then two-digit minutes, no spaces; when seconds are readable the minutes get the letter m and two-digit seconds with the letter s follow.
12h03m18s
